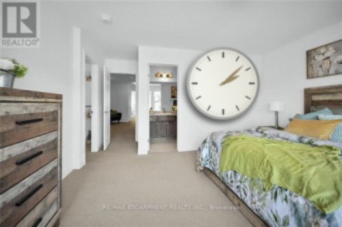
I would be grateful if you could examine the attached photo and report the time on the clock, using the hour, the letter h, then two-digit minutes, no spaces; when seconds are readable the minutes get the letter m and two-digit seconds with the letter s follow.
2h08
